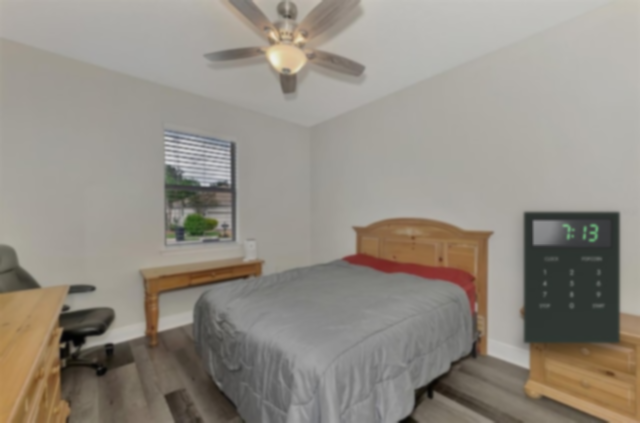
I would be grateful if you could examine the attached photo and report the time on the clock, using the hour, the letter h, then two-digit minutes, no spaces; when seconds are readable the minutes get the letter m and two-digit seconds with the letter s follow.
7h13
